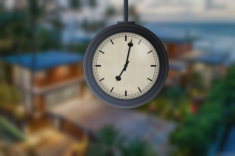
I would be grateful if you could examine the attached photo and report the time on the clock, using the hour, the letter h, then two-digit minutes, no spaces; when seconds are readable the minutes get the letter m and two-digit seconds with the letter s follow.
7h02
